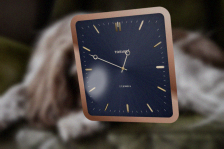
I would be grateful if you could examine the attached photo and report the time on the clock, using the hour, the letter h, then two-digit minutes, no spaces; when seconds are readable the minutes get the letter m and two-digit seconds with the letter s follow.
12h49
